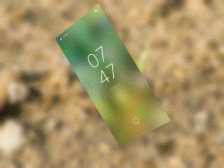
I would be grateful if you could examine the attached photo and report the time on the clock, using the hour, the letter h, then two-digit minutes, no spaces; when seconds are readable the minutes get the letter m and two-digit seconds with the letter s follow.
7h47
